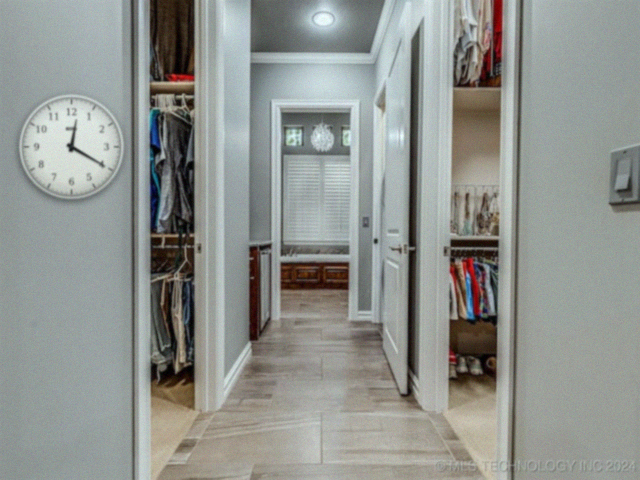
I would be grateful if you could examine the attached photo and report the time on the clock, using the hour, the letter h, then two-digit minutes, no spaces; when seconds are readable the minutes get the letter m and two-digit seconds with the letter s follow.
12h20
